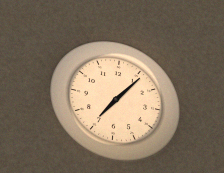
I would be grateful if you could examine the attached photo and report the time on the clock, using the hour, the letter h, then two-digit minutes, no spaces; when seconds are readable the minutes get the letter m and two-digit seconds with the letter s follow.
7h06
